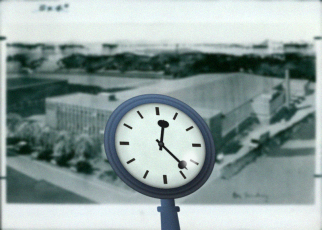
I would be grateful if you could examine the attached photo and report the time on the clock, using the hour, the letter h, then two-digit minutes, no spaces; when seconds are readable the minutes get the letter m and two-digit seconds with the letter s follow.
12h23
